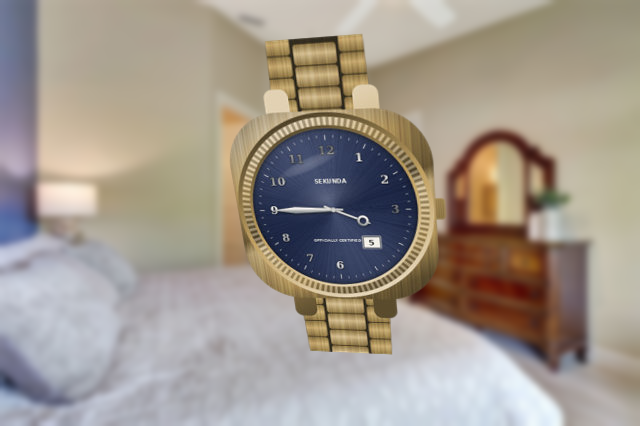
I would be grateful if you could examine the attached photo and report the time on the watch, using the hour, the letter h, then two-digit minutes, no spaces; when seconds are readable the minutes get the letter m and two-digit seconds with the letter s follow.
3h45
